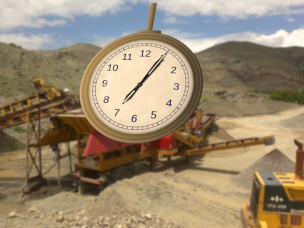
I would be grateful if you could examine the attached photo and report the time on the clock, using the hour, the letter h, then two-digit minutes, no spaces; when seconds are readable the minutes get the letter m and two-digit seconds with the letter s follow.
7h05
